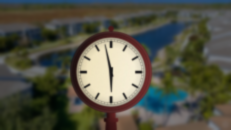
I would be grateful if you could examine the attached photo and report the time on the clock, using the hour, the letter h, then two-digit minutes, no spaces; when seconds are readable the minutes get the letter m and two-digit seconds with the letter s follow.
5h58
